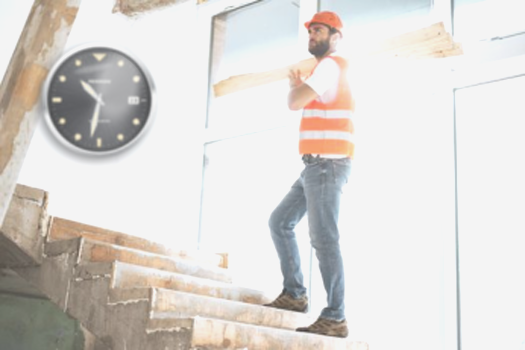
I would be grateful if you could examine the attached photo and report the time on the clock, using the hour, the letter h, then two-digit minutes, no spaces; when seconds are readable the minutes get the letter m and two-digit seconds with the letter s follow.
10h32
